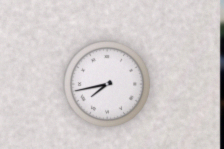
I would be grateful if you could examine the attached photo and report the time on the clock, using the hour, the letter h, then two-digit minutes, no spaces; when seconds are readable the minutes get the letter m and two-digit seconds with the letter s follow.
7h43
